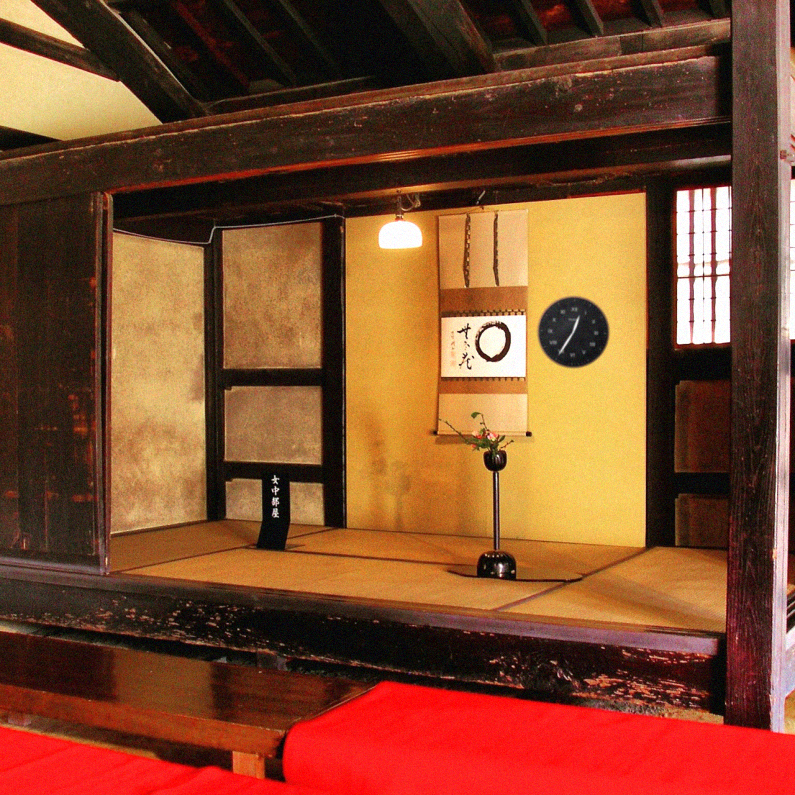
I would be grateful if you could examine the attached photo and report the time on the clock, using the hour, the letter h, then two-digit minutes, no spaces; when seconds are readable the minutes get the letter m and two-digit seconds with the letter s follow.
12h35
